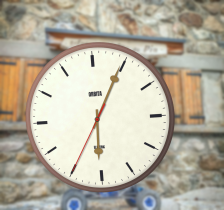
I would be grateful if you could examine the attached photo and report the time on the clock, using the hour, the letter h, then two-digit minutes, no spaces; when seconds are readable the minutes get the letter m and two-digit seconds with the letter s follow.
6h04m35s
